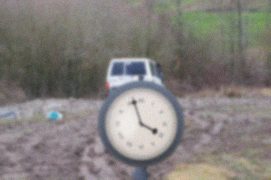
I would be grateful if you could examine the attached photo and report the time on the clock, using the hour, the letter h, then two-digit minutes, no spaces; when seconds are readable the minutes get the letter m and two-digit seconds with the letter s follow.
3h57
